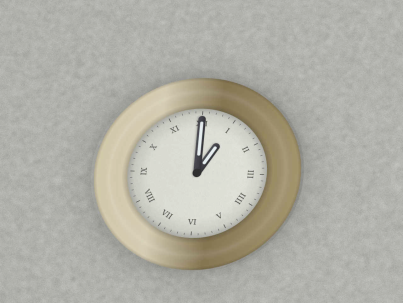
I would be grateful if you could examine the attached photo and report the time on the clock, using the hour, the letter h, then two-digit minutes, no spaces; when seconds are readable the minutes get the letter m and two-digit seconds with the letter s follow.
1h00
